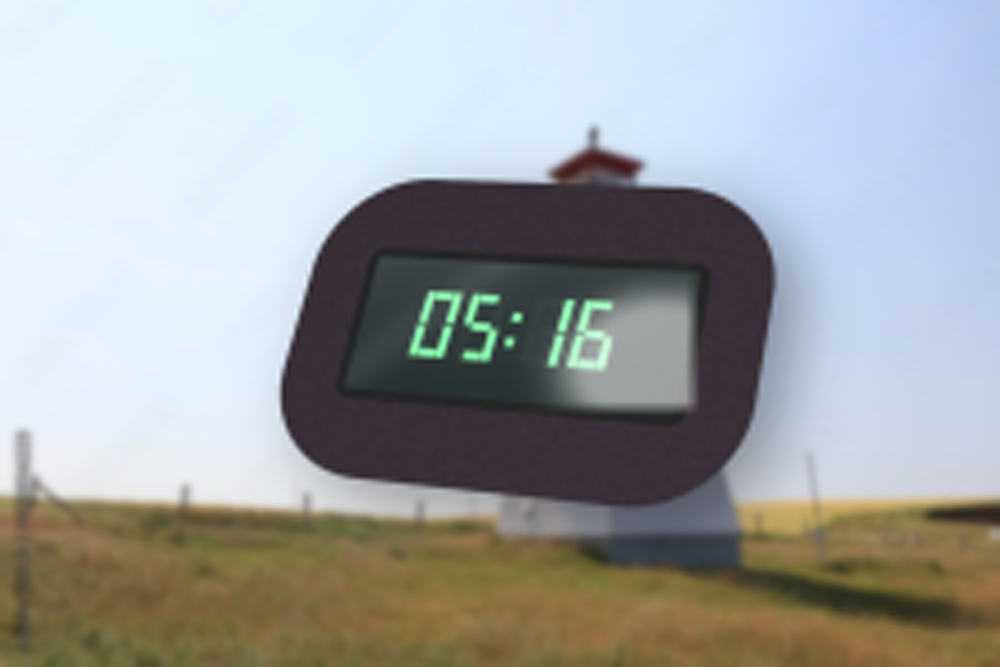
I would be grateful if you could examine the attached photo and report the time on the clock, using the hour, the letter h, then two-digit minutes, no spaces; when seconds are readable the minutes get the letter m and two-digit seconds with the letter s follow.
5h16
